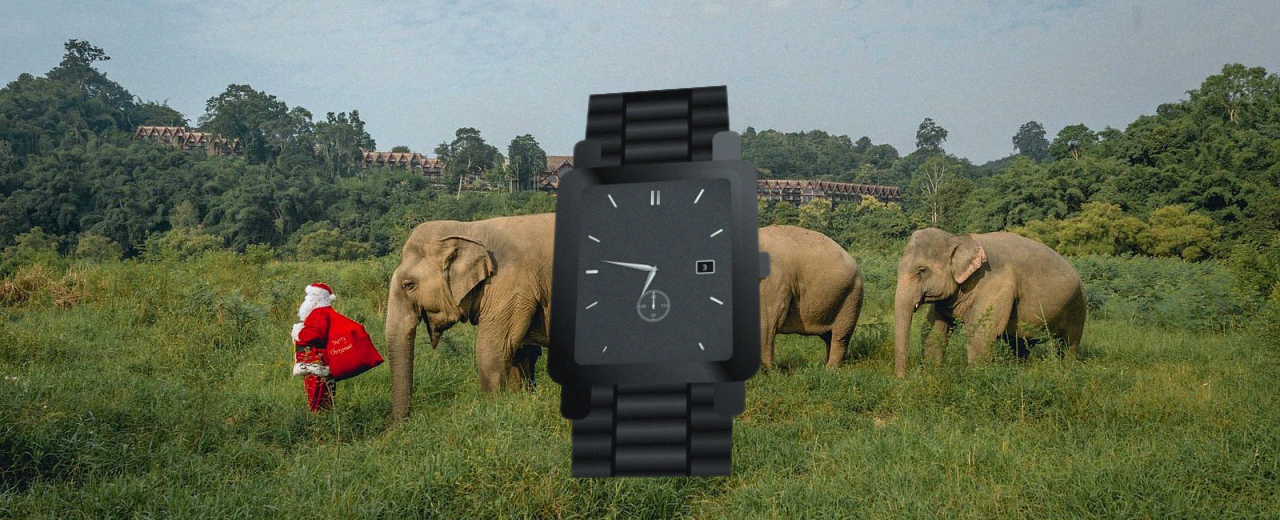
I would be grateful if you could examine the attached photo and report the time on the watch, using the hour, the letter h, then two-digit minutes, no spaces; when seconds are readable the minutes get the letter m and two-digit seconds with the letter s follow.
6h47
